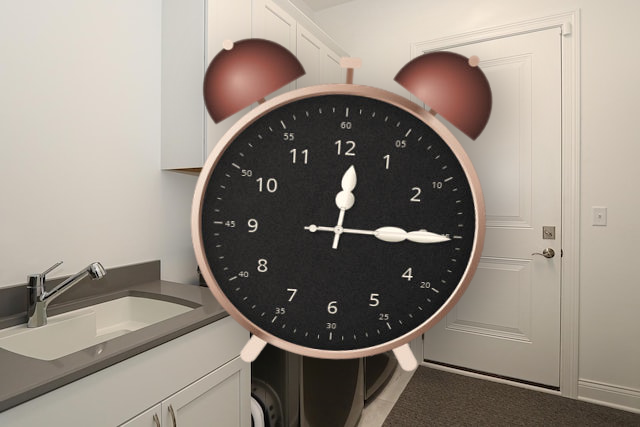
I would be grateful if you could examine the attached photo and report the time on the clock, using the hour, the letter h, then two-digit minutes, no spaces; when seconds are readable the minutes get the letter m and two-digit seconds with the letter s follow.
12h15m15s
